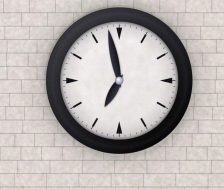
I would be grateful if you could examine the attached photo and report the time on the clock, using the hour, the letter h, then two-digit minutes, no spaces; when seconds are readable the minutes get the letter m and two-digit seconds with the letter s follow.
6h58
